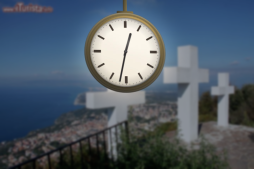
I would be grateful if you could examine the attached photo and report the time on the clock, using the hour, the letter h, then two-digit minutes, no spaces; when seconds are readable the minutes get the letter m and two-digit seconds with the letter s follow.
12h32
